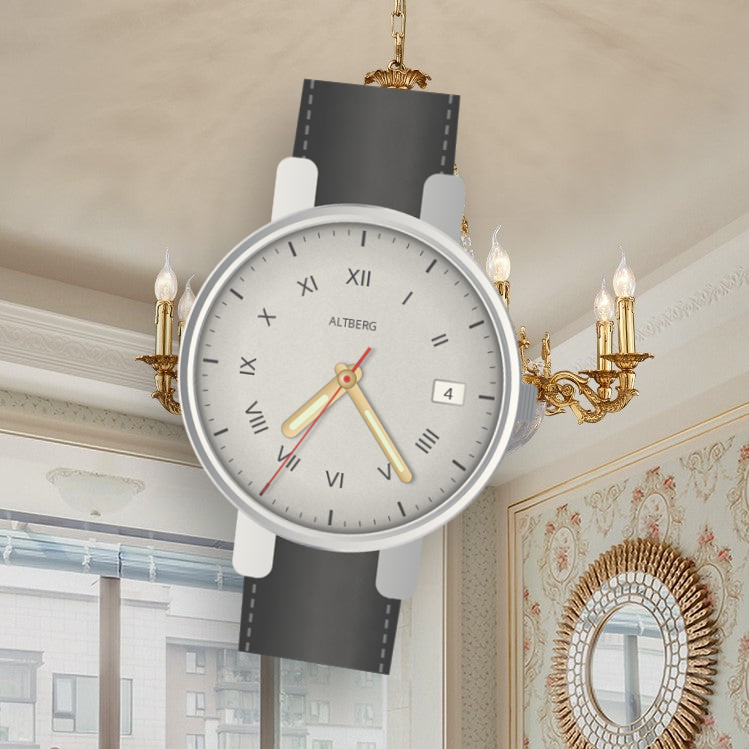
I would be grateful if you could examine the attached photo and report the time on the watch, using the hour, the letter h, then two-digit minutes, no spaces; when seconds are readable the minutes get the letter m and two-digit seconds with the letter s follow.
7h23m35s
